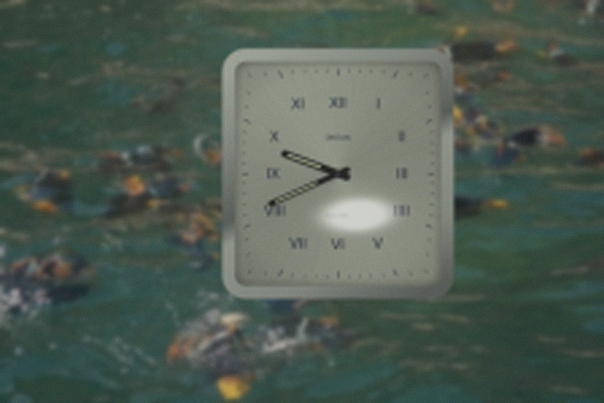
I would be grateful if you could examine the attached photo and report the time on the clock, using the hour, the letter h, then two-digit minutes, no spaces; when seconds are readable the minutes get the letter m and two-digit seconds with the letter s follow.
9h41
